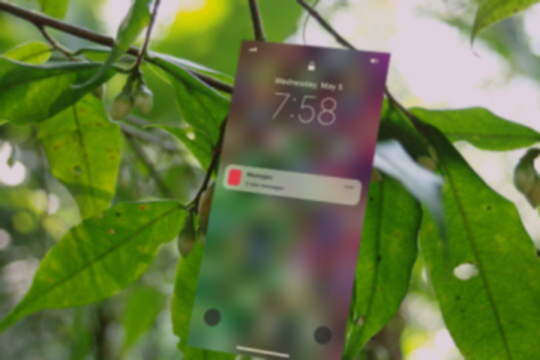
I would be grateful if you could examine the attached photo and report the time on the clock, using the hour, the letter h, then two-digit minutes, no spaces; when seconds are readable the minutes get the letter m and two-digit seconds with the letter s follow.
7h58
